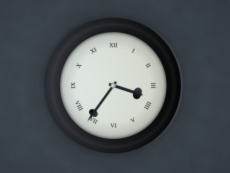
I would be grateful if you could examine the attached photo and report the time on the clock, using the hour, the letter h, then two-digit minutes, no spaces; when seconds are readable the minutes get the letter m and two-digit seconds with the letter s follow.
3h36
